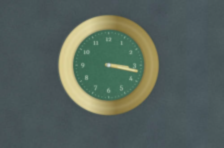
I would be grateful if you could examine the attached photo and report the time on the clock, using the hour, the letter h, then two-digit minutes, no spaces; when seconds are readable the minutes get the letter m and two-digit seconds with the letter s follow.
3h17
